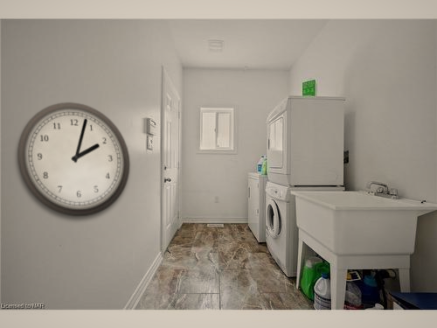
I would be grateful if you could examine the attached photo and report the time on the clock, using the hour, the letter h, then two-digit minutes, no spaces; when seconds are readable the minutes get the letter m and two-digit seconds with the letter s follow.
2h03
